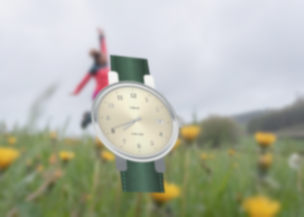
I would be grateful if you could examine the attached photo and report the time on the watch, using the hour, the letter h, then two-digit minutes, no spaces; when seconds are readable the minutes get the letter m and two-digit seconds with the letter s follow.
7h41
